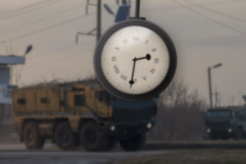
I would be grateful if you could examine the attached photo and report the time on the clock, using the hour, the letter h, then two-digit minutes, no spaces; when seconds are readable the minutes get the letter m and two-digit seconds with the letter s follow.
2h31
